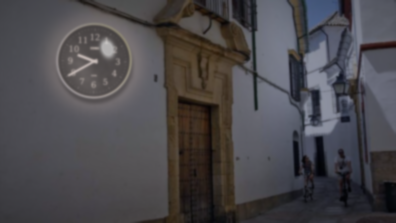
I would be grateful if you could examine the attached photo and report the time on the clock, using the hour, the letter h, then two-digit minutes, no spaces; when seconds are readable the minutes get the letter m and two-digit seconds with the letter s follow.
9h40
